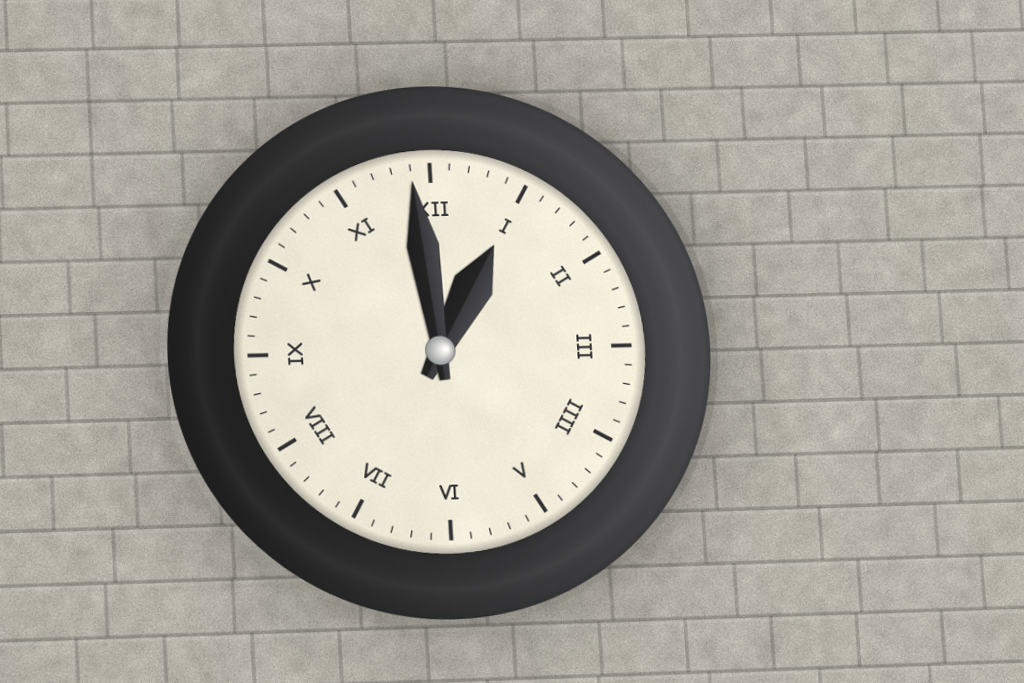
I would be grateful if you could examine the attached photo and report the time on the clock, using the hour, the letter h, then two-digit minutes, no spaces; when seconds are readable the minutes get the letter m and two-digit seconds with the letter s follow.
12h59
